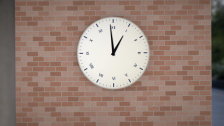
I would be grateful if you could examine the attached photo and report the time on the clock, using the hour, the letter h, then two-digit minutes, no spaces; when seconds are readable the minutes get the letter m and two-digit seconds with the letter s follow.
12h59
